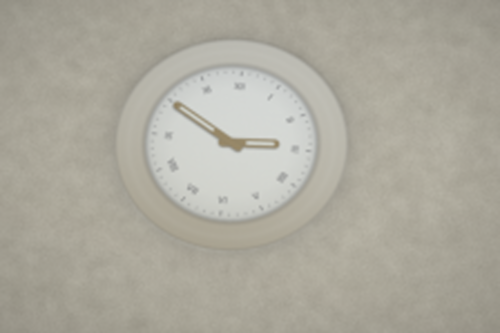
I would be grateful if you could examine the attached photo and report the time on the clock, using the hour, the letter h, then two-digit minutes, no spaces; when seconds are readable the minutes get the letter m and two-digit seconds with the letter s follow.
2h50
